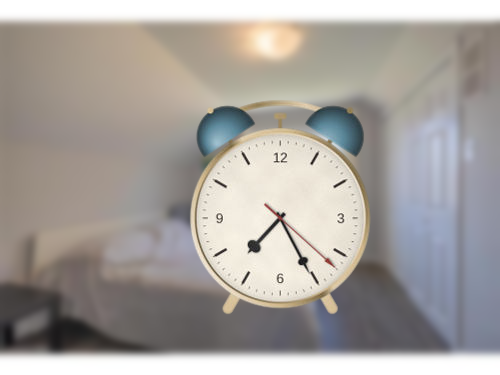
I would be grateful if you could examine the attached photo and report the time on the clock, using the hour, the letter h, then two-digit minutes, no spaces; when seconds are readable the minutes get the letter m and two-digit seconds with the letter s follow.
7h25m22s
